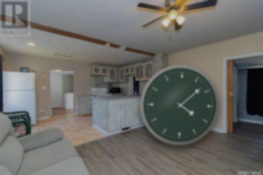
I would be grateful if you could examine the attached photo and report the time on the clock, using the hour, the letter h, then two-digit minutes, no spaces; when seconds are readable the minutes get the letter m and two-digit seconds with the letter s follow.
4h08
